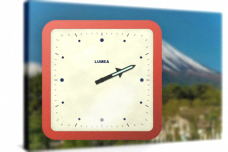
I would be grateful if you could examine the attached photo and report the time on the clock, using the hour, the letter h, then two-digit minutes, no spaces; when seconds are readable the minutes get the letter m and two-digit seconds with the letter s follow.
2h11
